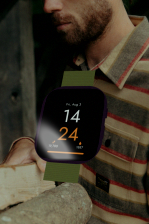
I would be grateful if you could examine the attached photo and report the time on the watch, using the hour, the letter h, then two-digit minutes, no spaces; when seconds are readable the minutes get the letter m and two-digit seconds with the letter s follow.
14h24
